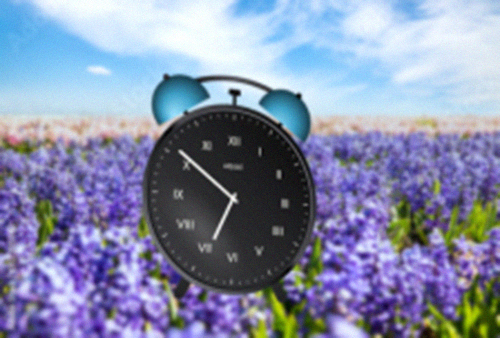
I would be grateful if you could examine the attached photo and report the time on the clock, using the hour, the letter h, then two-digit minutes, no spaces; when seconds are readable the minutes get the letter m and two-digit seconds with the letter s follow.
6h51
